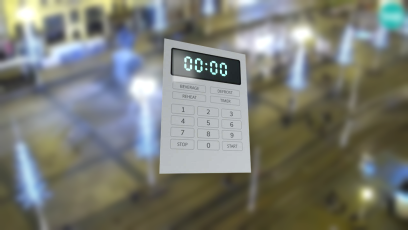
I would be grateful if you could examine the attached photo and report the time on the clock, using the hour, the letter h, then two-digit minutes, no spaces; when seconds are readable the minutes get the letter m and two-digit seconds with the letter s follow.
0h00
